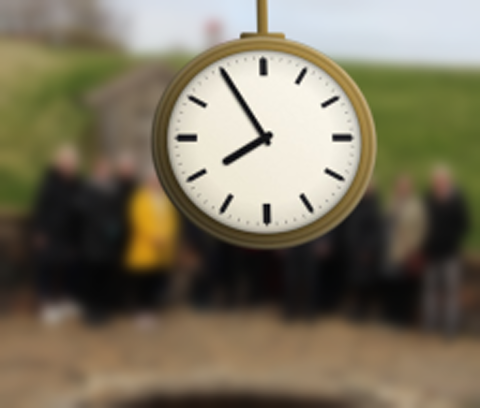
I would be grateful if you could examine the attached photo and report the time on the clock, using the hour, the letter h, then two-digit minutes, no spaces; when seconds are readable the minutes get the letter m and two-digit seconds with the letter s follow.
7h55
